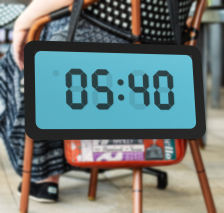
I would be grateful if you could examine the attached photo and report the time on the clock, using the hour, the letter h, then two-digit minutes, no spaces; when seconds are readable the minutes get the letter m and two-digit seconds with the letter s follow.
5h40
